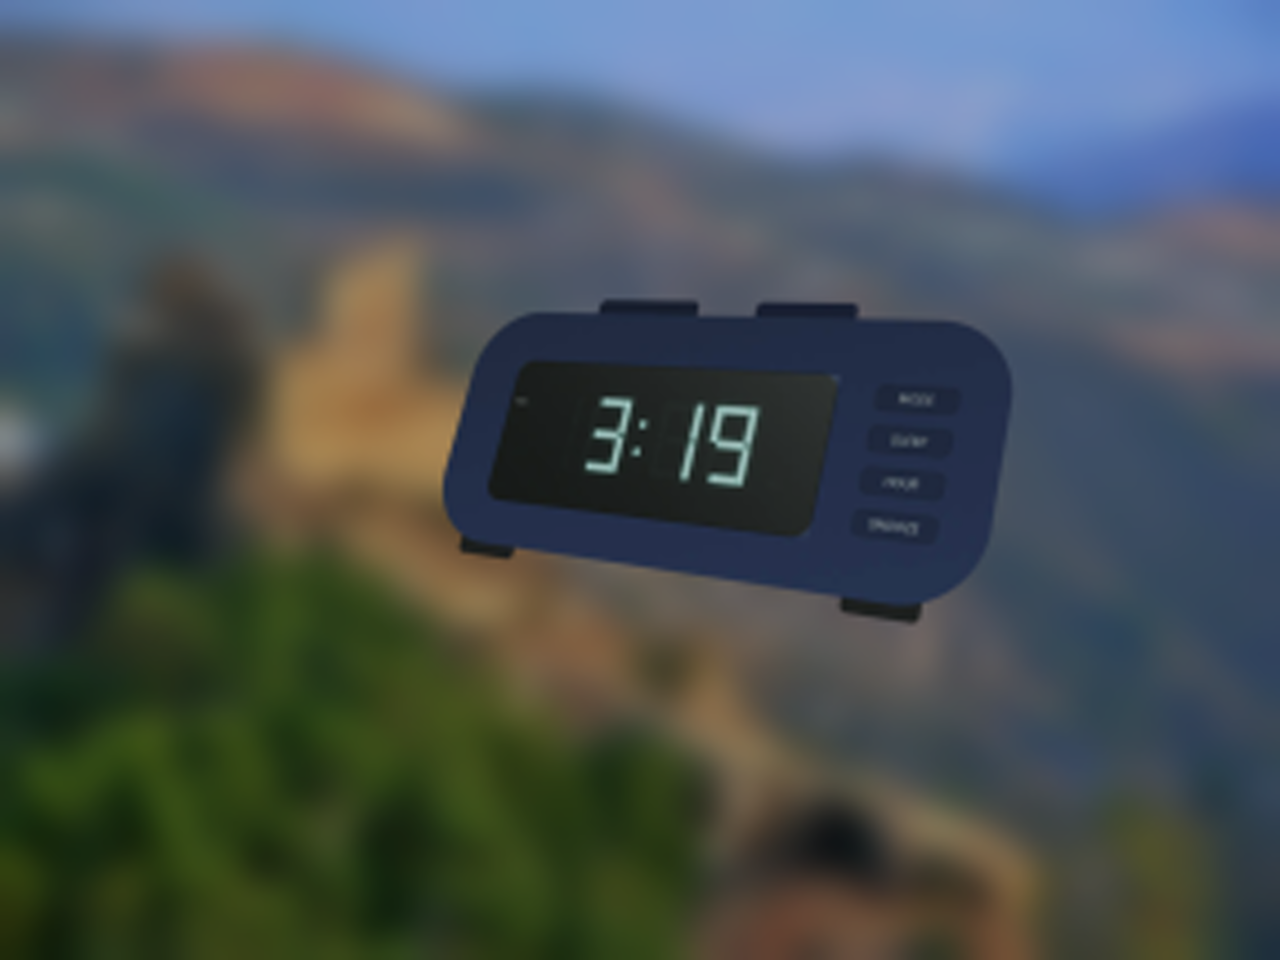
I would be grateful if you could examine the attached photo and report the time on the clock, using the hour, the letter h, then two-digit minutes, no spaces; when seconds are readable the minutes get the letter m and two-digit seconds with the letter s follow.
3h19
